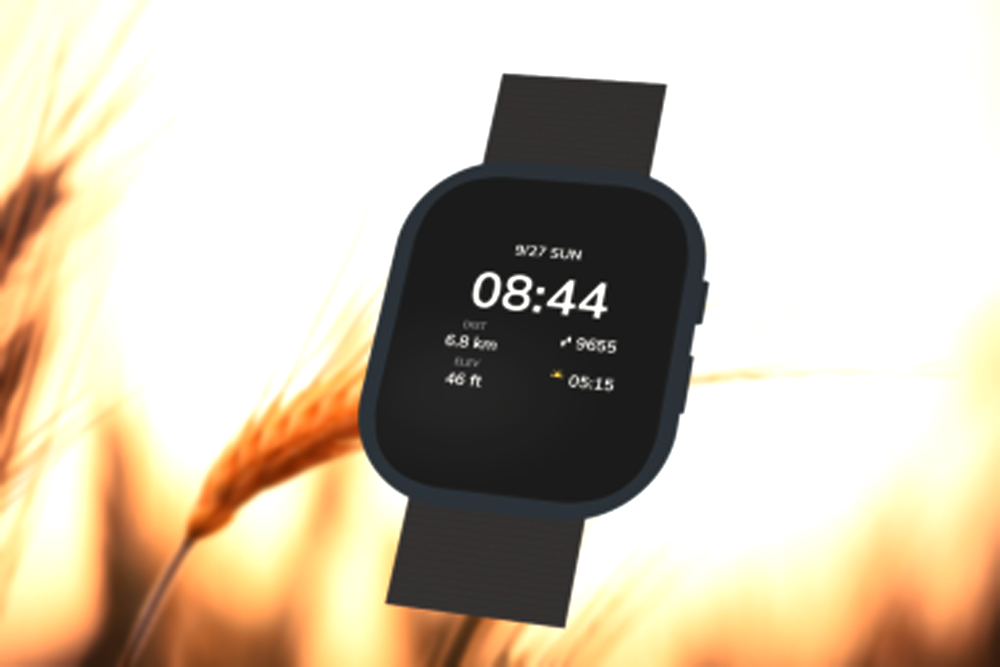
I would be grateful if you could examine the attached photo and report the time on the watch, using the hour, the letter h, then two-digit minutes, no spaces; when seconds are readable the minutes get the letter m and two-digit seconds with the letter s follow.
8h44
